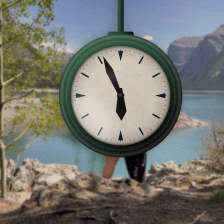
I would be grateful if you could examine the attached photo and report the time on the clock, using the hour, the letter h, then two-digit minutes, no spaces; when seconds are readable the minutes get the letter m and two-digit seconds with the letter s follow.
5h56
